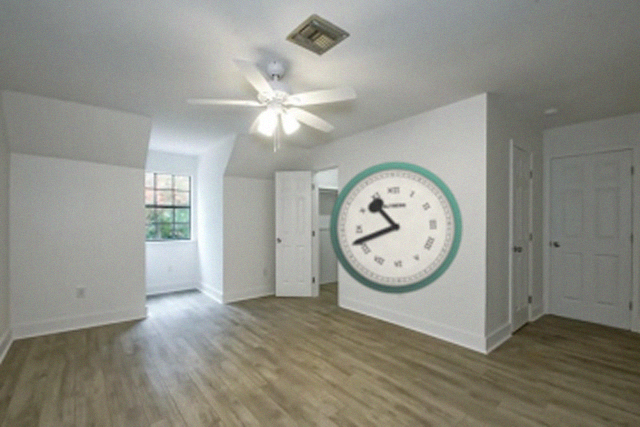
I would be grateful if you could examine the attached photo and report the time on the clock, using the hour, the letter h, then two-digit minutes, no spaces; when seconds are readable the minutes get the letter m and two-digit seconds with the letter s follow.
10h42
